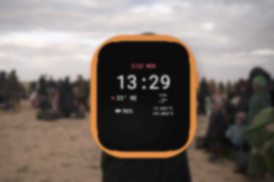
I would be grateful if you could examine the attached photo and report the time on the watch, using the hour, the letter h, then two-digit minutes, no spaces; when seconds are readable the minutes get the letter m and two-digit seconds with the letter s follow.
13h29
